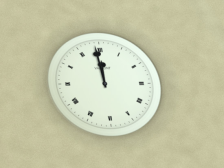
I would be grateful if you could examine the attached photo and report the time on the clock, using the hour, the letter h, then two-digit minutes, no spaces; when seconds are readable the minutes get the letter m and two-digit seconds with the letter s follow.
11h59
